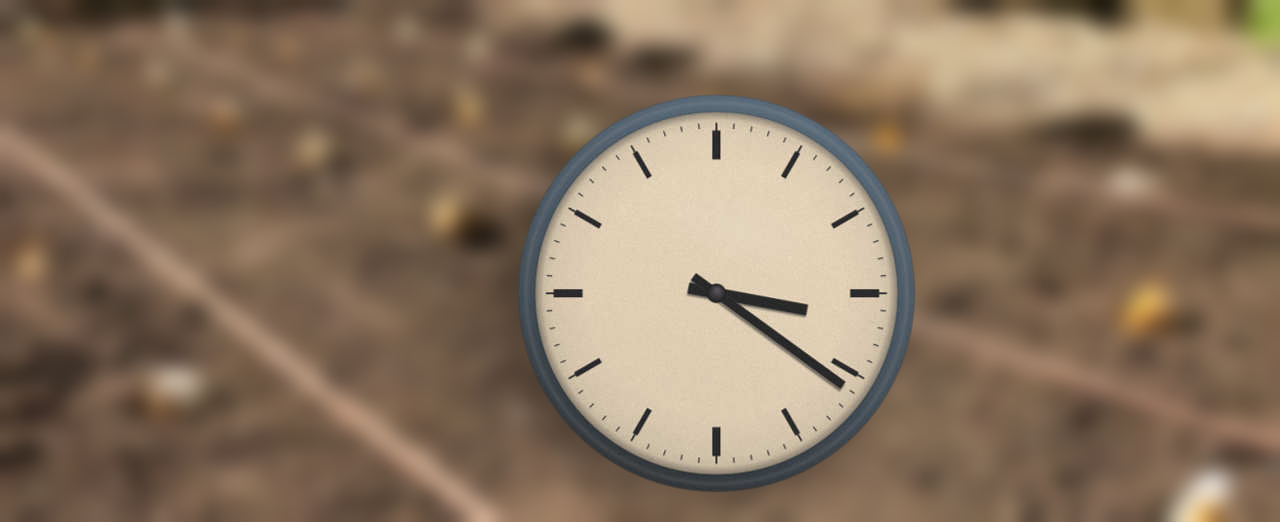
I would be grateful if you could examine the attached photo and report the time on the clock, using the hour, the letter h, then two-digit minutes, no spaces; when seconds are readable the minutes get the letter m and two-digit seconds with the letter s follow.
3h21
